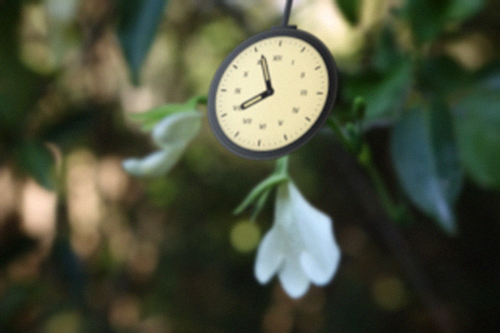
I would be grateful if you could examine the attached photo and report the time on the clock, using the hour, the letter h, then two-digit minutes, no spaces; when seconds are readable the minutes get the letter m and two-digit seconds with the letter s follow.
7h56
